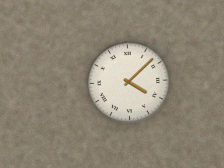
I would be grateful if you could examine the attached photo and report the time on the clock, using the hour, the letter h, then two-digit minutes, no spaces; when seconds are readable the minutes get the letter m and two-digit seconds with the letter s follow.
4h08
